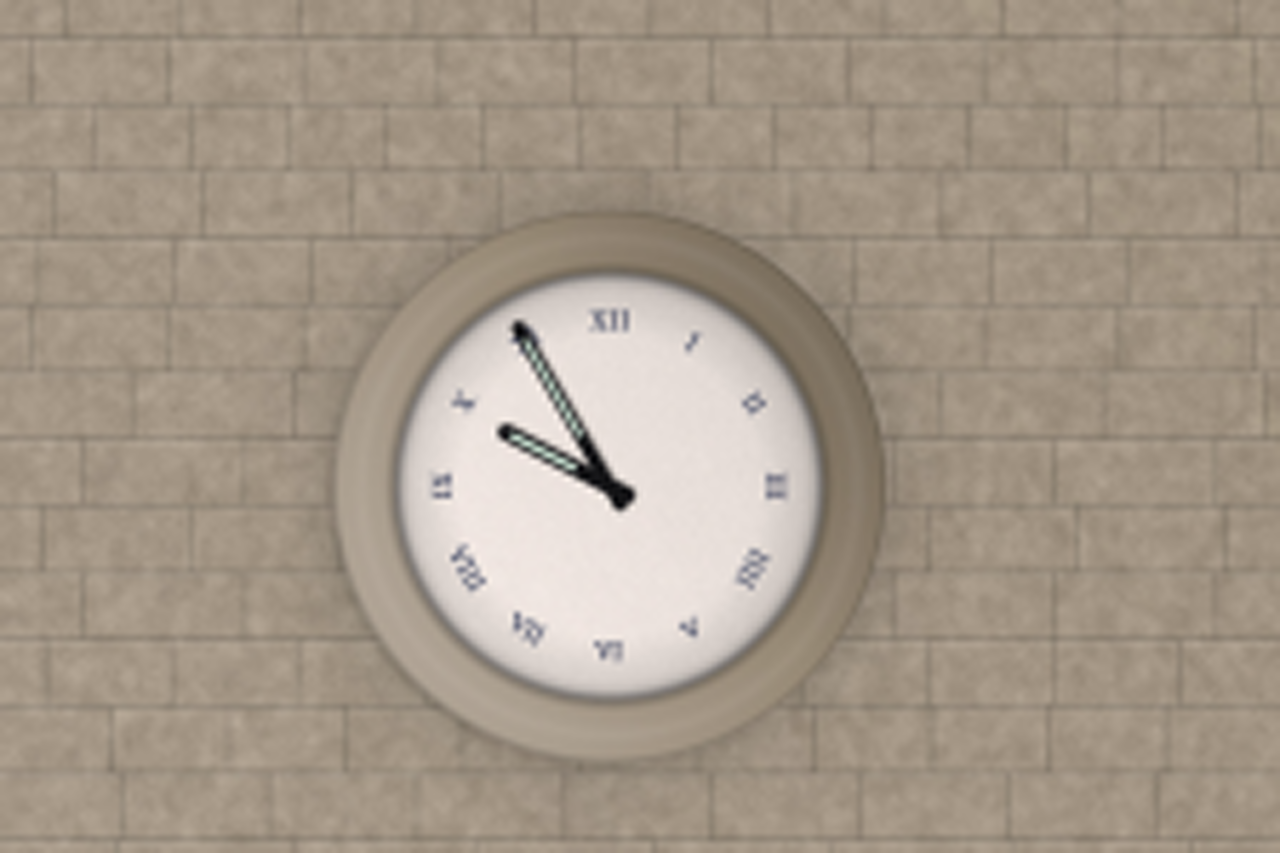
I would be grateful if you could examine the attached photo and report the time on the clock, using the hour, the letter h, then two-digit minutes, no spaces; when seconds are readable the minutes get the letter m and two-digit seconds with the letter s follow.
9h55
